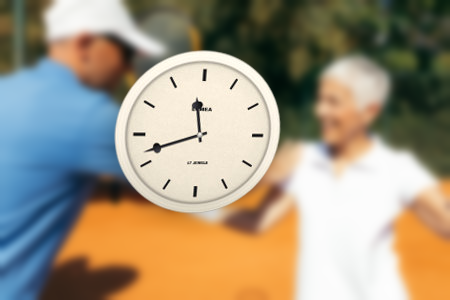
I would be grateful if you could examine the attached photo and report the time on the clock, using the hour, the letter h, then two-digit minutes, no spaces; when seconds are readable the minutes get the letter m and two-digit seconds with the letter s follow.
11h42
